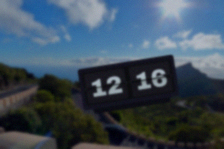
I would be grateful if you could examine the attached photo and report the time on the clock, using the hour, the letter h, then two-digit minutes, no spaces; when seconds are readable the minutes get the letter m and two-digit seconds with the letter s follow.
12h16
